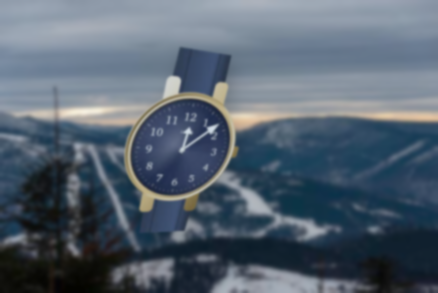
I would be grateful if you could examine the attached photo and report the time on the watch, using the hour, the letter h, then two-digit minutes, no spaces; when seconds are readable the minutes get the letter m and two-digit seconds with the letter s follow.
12h08
